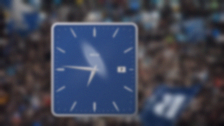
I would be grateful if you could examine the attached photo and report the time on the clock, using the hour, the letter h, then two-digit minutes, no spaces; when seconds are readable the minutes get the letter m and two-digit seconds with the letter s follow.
6h46
